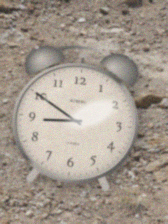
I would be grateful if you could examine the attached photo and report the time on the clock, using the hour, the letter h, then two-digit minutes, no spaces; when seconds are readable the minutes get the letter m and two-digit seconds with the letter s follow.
8h50
